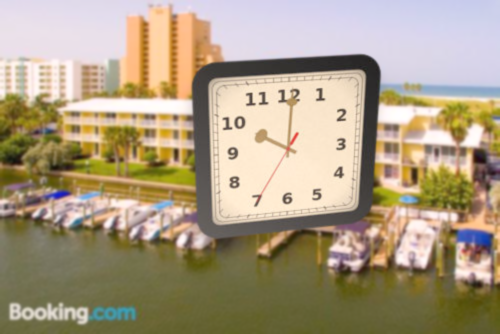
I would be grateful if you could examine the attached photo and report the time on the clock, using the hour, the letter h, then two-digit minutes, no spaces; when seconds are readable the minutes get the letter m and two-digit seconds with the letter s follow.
10h00m35s
